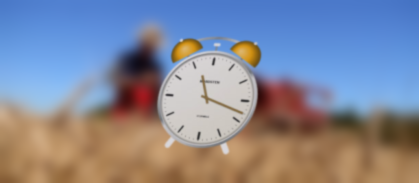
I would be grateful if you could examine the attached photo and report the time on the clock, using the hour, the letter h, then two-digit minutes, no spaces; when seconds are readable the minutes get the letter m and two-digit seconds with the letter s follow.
11h18
